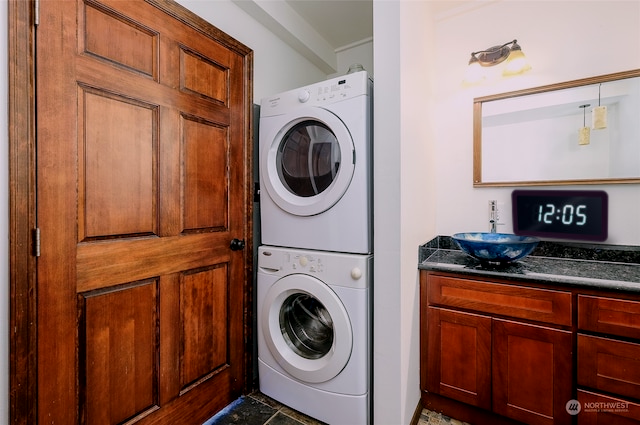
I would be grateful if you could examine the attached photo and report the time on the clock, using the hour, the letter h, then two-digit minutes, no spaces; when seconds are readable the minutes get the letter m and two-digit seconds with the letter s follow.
12h05
